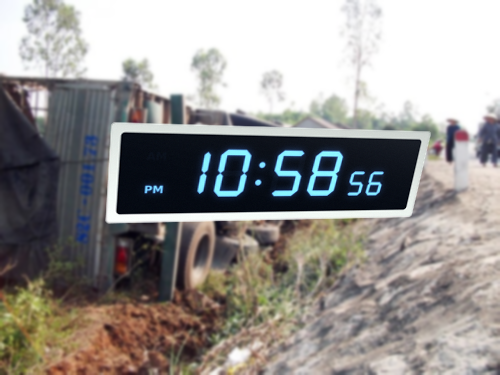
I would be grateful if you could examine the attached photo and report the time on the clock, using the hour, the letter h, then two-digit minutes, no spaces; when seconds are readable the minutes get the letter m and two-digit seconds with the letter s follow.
10h58m56s
